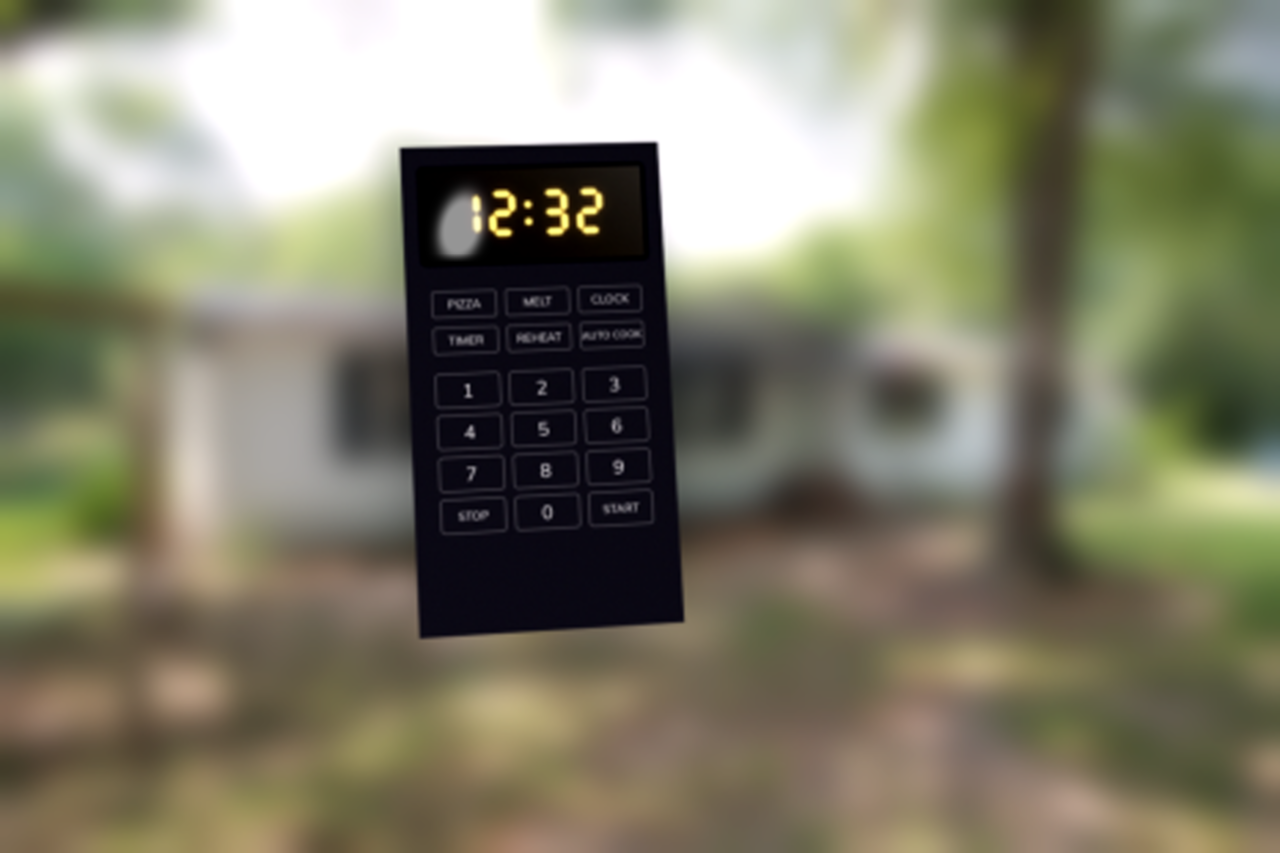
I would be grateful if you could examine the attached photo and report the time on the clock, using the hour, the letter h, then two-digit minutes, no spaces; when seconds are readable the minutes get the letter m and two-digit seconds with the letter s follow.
12h32
